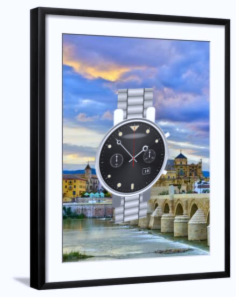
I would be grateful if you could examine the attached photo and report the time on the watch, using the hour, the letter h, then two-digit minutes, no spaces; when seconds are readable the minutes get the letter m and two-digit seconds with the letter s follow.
1h53
